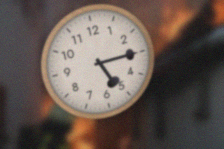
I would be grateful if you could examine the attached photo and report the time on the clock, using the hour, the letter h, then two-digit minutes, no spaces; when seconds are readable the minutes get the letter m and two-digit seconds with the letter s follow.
5h15
